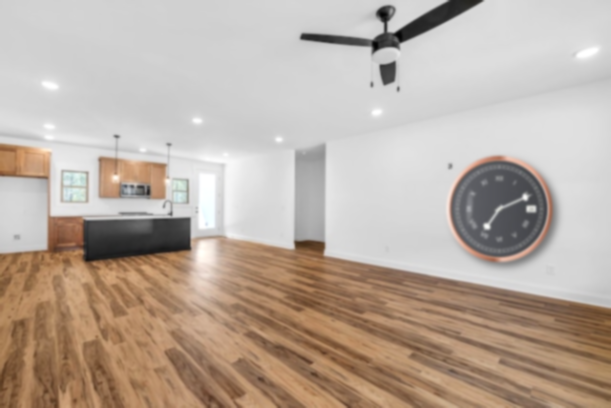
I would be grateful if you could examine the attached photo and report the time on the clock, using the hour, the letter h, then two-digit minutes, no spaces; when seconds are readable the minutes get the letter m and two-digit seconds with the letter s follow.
7h11
